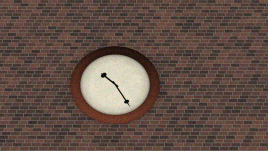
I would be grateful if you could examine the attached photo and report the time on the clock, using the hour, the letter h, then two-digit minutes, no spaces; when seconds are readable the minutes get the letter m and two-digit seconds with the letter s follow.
10h25
